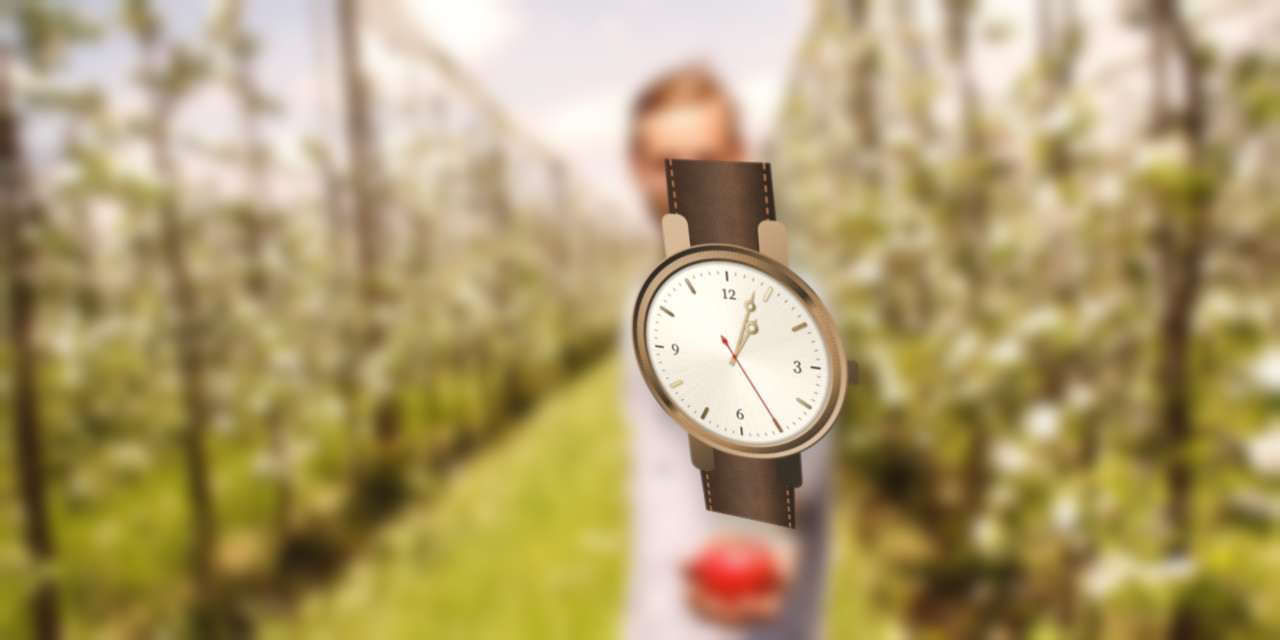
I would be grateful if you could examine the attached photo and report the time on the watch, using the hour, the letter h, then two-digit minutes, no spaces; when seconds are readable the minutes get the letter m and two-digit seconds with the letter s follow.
1h03m25s
